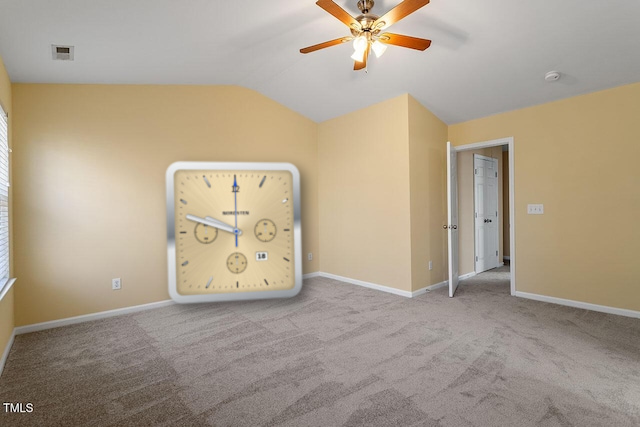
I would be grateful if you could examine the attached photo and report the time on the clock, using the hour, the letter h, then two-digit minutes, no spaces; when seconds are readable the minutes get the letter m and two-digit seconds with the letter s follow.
9h48
